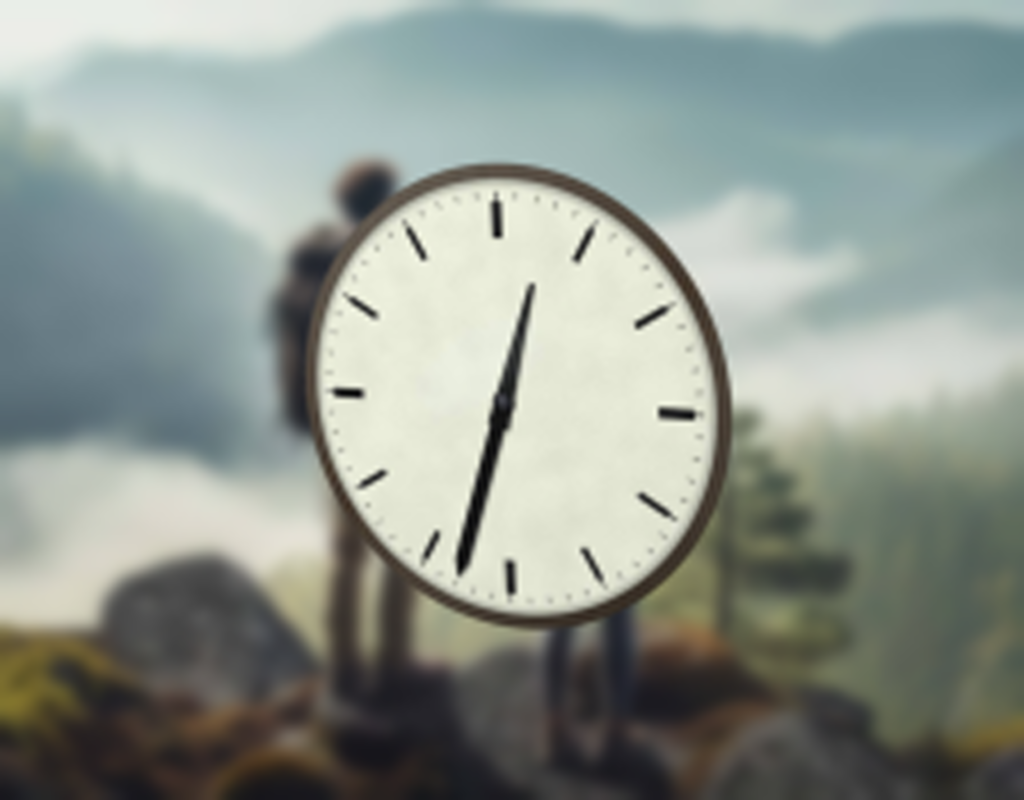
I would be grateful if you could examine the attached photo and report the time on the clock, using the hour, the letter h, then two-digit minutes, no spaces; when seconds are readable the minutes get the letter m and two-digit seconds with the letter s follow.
12h33
